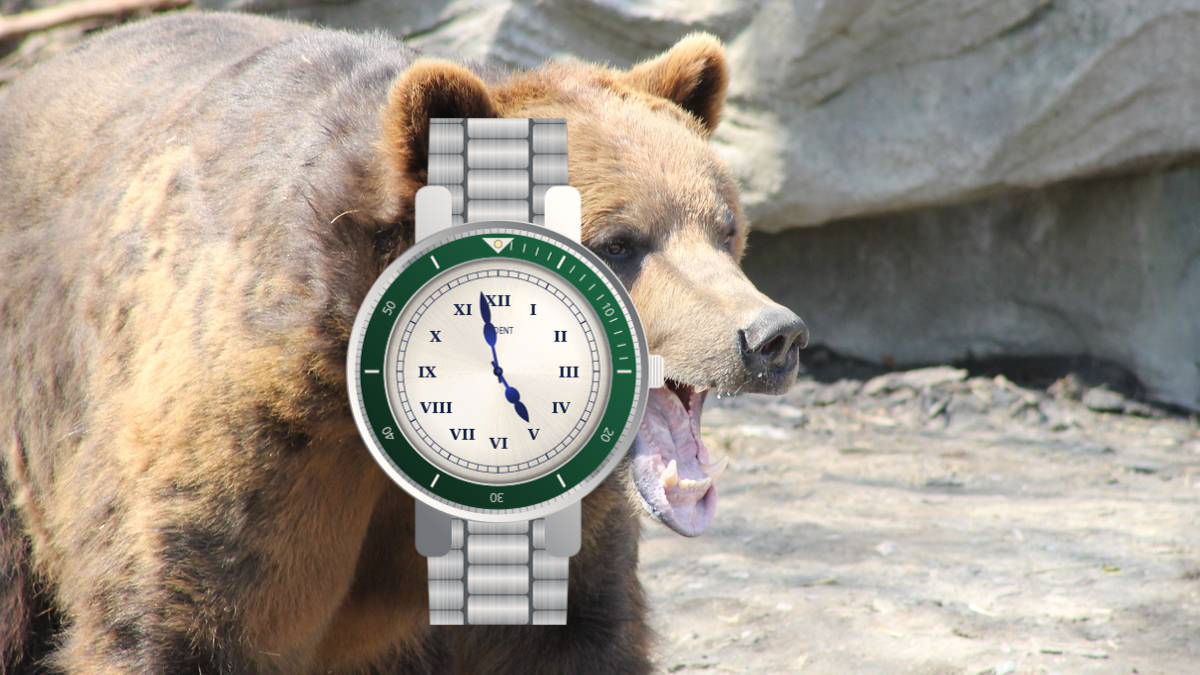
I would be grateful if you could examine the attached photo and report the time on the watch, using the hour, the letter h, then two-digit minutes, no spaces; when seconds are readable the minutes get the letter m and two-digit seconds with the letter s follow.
4h58
